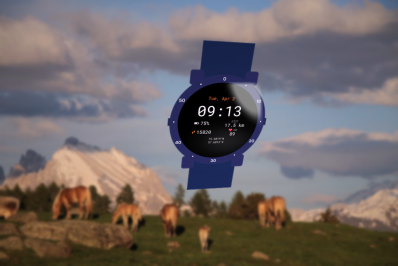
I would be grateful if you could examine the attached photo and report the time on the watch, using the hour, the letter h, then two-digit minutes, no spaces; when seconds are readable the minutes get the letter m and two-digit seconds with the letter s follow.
9h13
